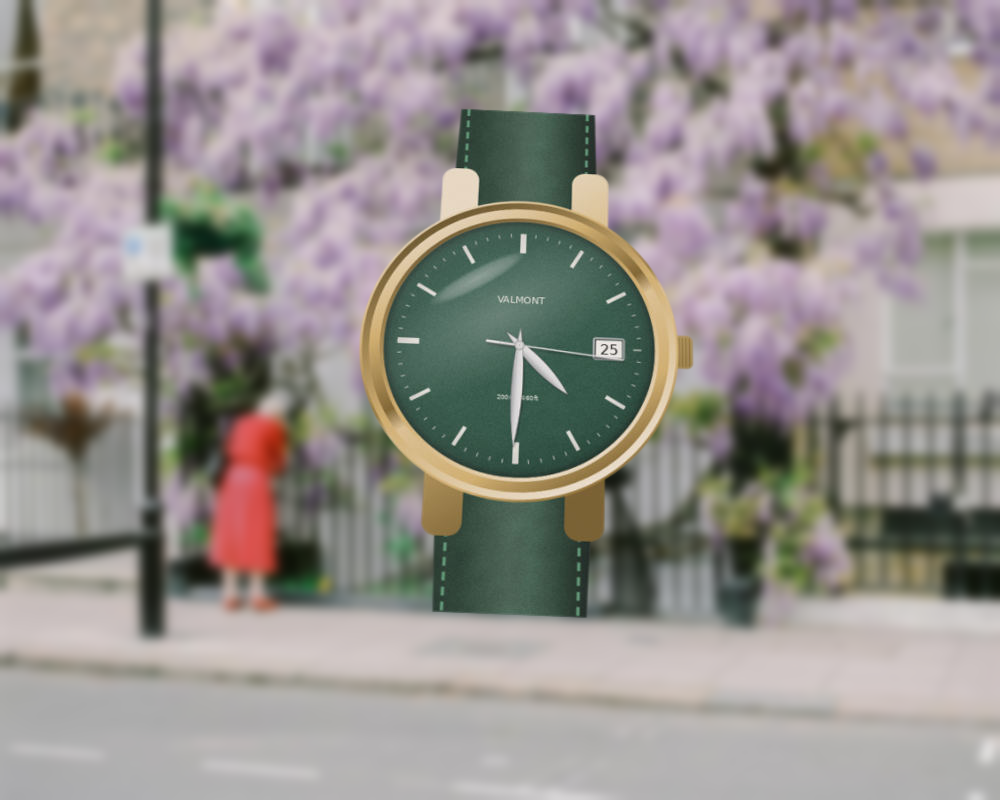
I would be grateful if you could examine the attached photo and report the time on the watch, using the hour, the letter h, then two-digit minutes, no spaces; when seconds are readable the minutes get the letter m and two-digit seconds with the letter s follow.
4h30m16s
